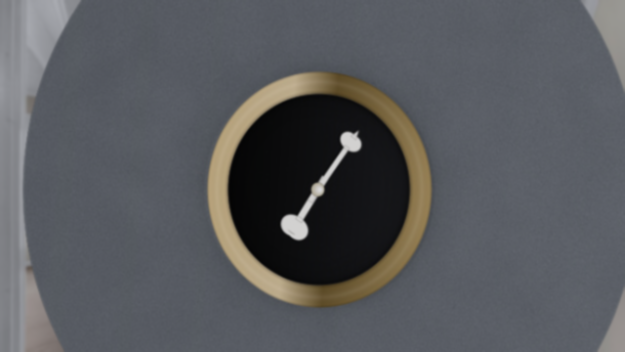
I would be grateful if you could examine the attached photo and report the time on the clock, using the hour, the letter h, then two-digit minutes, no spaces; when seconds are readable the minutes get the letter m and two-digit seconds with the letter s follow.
7h06
